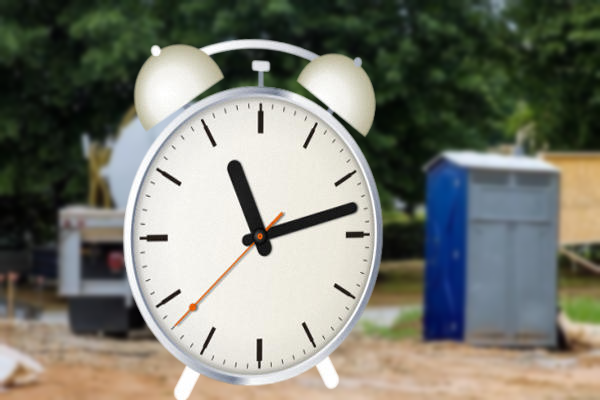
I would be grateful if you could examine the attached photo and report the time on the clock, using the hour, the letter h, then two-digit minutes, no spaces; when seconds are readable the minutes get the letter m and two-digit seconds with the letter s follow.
11h12m38s
